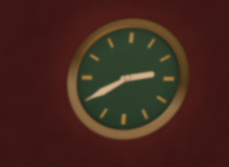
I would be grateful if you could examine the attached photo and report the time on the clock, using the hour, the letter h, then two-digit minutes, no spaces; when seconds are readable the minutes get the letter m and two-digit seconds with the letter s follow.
2h40
